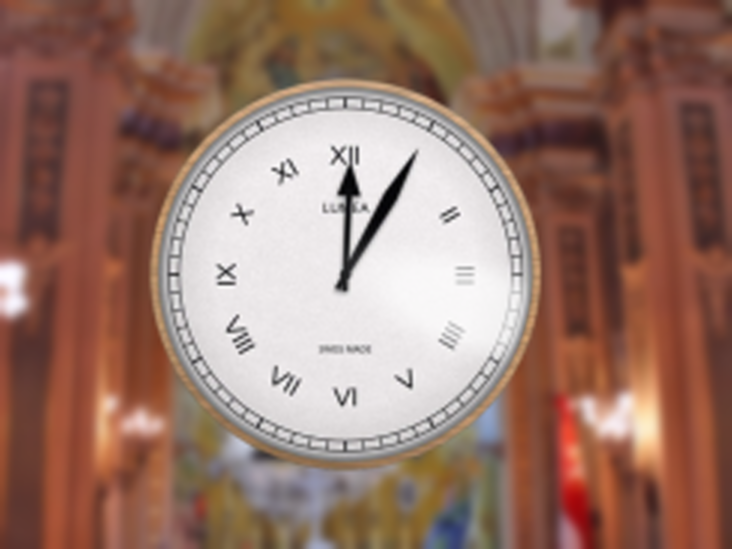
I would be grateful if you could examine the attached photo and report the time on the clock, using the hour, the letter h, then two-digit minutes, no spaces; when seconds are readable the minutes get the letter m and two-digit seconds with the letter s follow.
12h05
